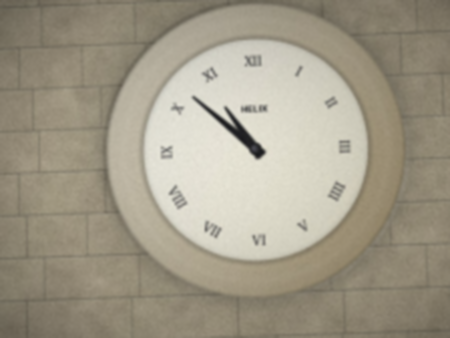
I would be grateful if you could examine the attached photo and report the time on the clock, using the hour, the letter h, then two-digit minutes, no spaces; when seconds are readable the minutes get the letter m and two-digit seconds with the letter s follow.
10h52
